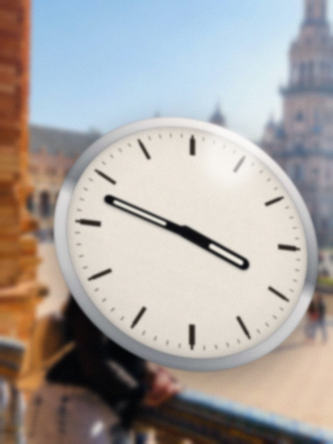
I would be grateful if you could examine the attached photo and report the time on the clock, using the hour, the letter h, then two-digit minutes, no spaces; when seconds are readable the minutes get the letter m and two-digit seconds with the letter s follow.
3h48
